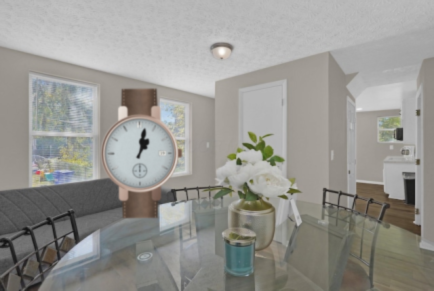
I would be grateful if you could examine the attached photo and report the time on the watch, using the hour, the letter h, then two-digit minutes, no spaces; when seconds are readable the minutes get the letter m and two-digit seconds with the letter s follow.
1h02
